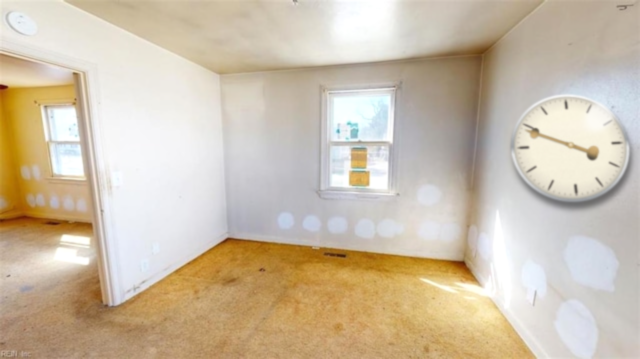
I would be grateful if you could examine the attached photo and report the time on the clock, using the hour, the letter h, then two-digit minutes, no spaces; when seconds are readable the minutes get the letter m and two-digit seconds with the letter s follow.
3h49
